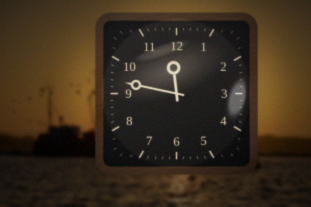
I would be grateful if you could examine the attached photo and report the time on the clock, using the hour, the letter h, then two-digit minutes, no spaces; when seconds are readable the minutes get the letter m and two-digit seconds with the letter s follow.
11h47
